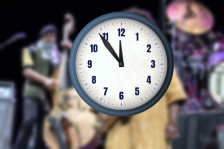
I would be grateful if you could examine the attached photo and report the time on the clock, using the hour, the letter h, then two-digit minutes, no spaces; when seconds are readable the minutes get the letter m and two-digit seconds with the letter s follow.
11h54
